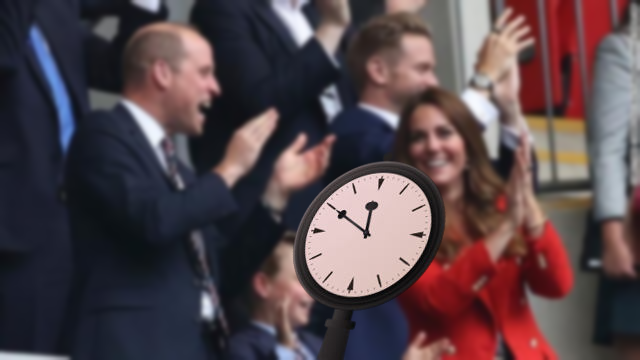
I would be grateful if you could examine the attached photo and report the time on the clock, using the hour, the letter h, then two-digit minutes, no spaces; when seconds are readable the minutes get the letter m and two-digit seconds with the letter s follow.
11h50
